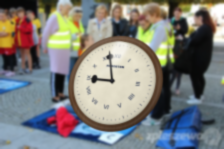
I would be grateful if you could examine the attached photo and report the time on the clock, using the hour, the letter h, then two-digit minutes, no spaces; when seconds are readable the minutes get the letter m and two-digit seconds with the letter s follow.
8h57
